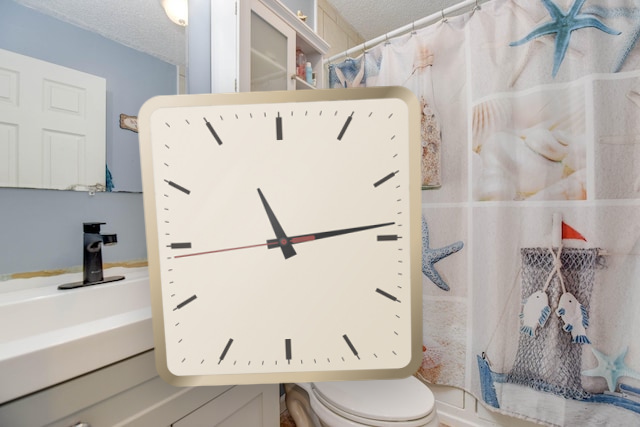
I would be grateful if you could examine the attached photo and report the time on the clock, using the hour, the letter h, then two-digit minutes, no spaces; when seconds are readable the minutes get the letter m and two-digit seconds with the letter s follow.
11h13m44s
